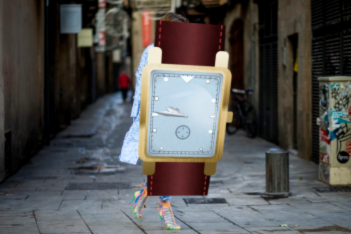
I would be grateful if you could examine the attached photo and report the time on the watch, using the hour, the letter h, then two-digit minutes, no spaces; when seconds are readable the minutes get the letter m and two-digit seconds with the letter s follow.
9h46
